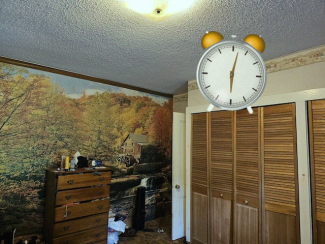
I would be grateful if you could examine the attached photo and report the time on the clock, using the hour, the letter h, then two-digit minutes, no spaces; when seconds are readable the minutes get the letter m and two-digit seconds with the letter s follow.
6h02
